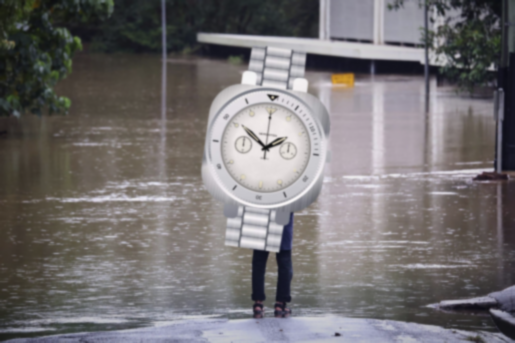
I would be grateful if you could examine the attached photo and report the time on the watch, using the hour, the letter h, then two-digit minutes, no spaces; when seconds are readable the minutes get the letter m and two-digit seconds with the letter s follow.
1h51
